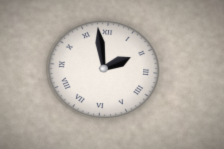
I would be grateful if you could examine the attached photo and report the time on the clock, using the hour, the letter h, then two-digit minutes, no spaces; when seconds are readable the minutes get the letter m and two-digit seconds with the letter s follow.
1h58
